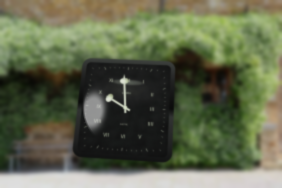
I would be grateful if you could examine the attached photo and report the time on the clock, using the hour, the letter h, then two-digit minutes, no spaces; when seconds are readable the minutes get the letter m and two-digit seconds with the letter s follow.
9h59
